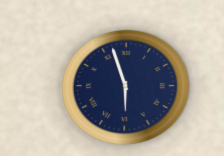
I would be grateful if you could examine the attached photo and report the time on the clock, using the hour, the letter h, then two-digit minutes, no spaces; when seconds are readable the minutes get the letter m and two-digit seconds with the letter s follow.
5h57
